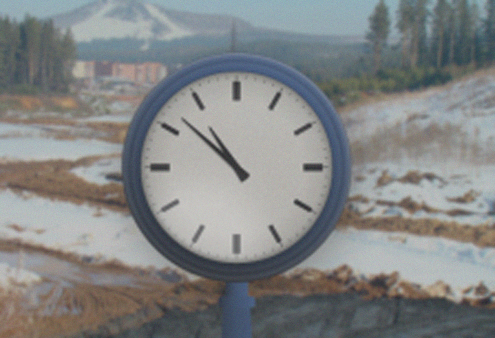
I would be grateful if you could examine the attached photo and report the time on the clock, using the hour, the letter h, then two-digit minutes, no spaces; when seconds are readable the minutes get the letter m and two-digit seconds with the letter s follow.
10h52
